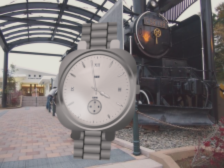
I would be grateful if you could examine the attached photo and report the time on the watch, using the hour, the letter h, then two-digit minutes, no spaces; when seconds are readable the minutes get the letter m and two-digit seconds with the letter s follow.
3h58
